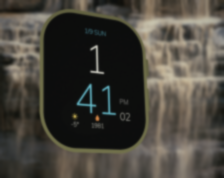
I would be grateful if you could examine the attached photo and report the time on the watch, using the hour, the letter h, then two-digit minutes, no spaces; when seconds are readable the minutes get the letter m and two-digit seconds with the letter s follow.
1h41m02s
